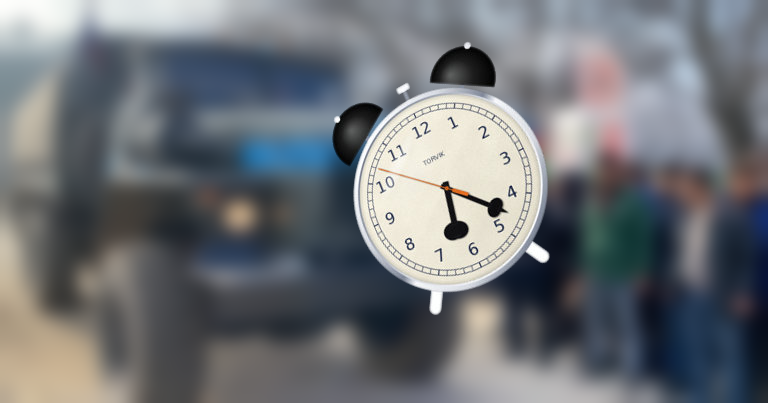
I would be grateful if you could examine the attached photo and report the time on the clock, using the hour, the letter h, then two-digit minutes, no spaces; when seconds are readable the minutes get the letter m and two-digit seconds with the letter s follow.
6h22m52s
